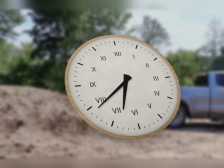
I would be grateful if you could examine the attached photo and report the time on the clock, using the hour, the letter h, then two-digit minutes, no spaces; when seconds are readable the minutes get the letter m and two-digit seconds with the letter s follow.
6h39
